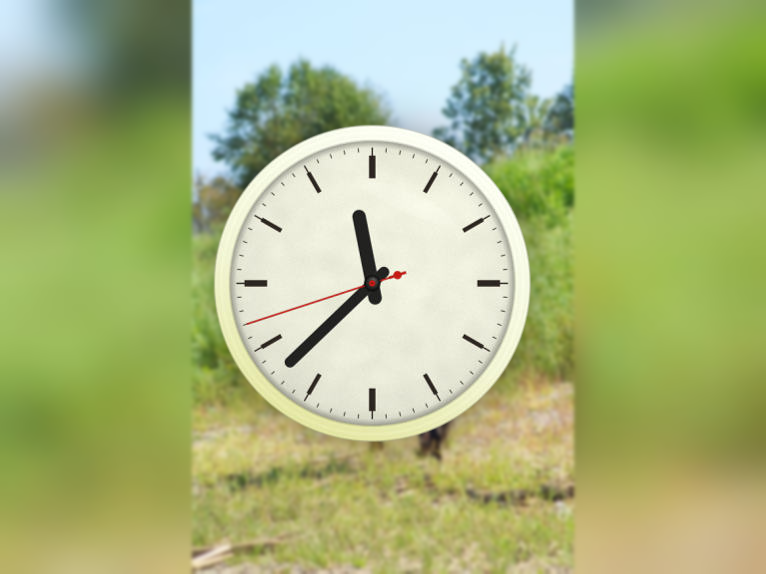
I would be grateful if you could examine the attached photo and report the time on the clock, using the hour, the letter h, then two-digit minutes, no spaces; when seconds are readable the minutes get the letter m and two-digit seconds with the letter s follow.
11h37m42s
